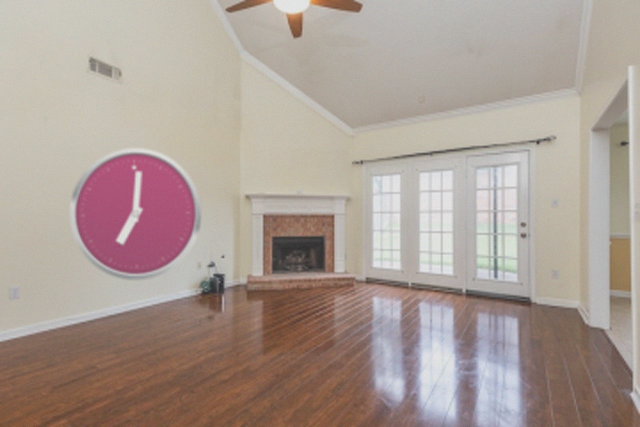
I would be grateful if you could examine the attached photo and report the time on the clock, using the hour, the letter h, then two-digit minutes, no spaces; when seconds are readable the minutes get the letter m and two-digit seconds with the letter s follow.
7h01
